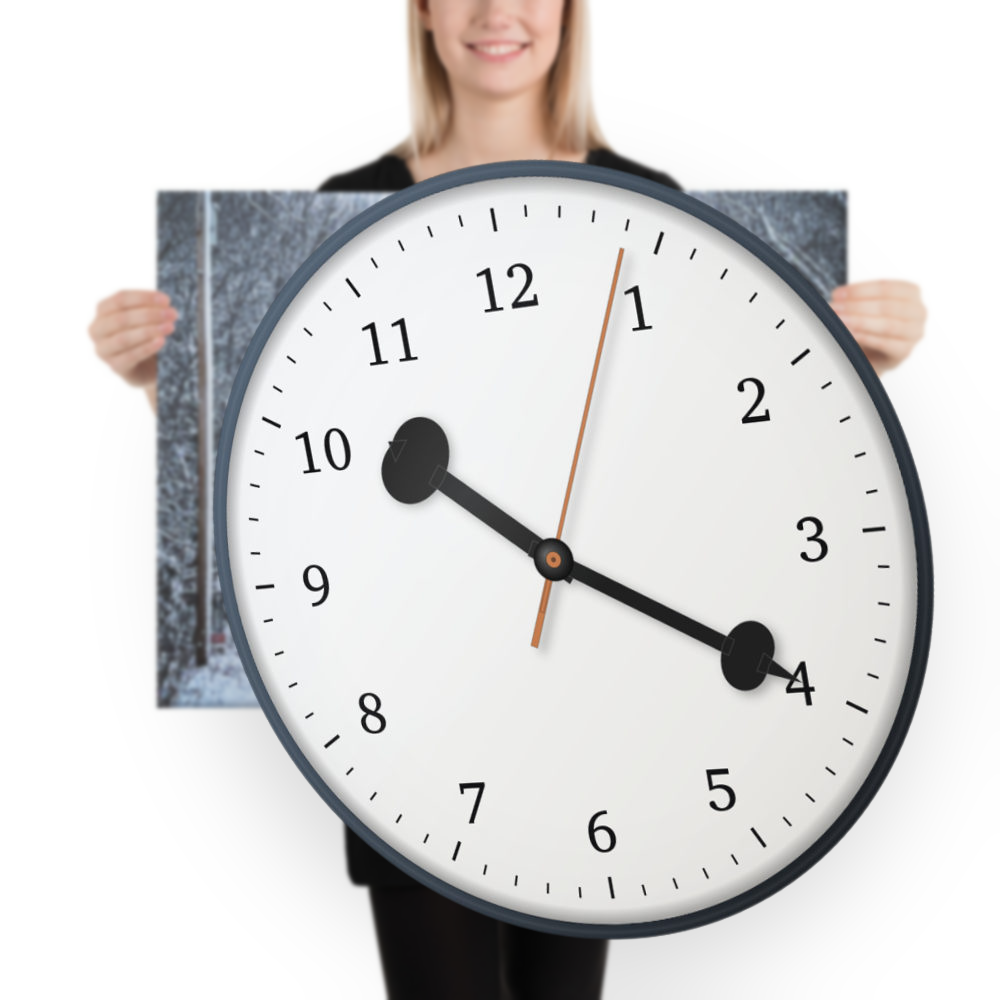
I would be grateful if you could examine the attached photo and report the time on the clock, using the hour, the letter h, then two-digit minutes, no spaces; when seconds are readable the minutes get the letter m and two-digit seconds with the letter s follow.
10h20m04s
